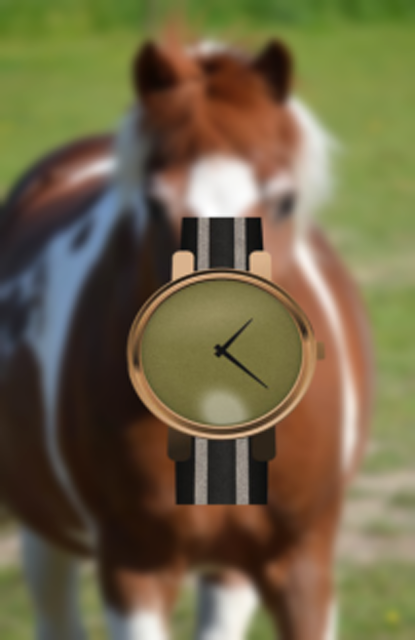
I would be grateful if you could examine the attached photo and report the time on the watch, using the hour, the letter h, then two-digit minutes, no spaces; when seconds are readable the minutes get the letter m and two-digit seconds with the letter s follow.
1h22
